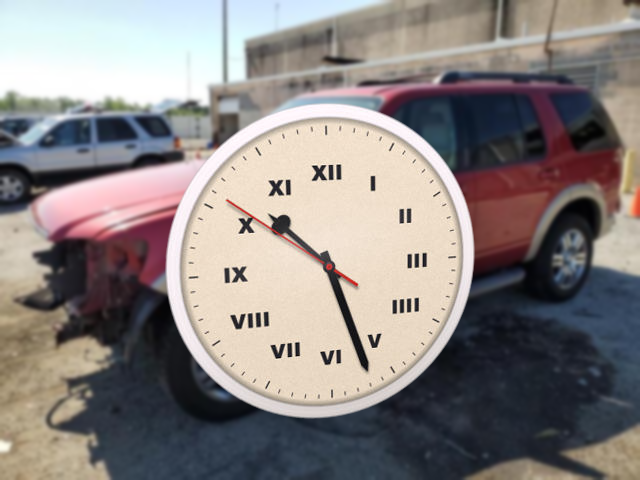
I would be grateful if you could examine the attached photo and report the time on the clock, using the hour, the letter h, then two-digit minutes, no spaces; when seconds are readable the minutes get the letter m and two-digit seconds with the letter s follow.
10h26m51s
